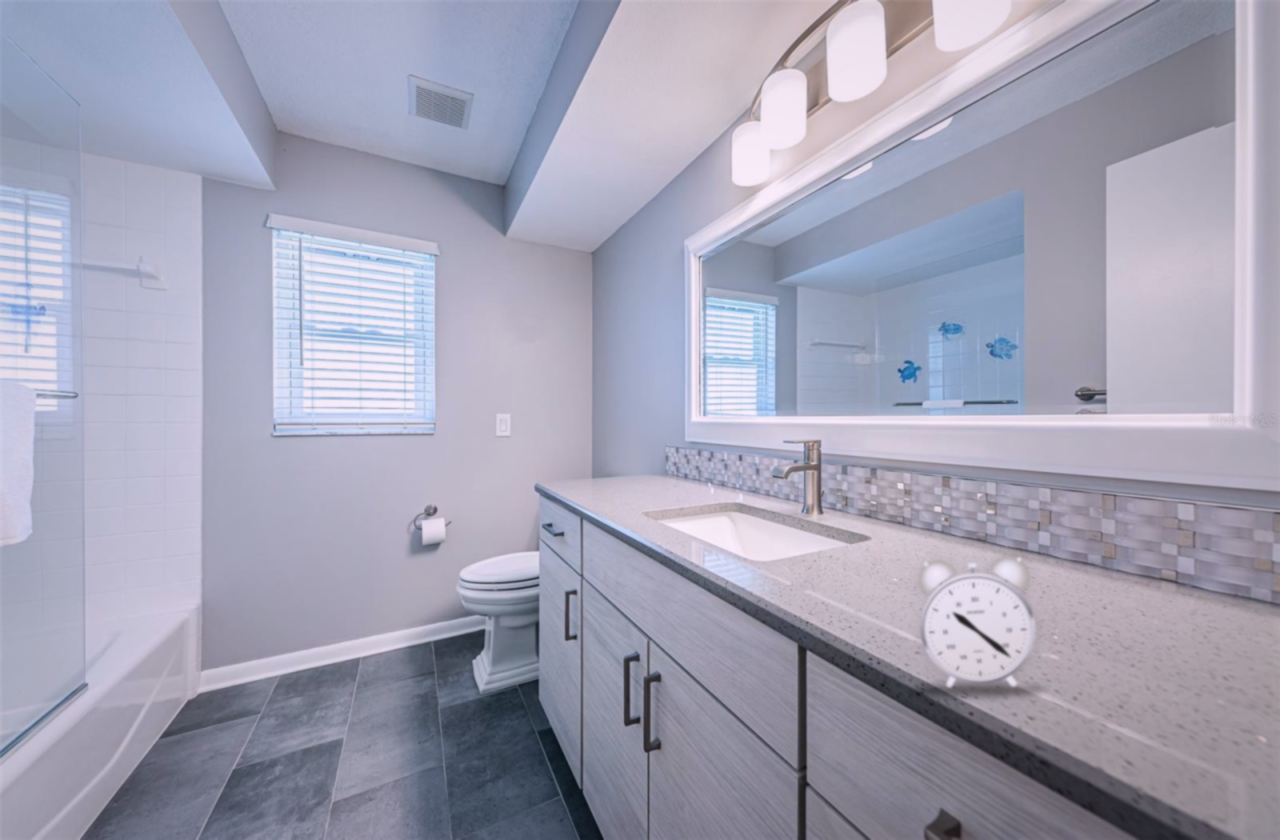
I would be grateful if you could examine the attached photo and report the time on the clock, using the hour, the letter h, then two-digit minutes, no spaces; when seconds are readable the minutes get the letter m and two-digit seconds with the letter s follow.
10h22
